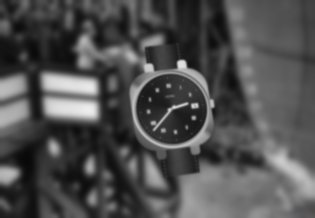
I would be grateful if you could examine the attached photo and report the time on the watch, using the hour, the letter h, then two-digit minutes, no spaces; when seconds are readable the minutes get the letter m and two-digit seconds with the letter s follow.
2h38
